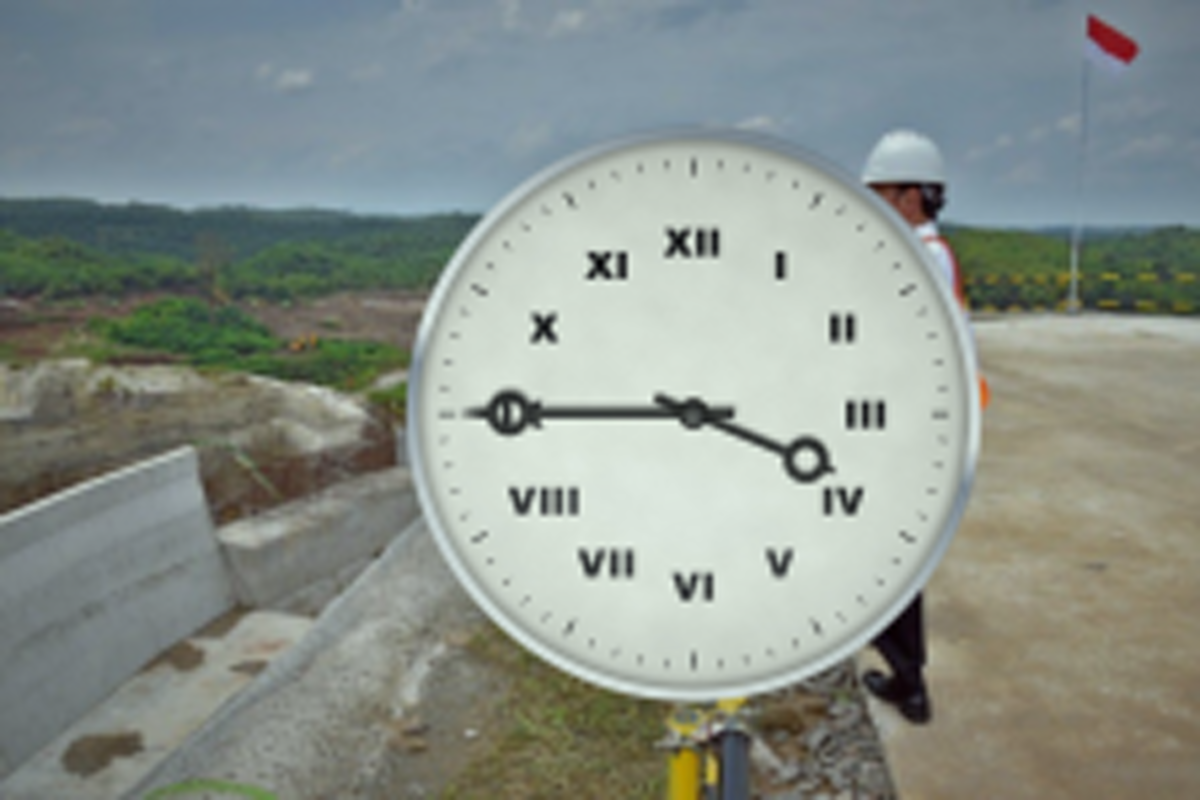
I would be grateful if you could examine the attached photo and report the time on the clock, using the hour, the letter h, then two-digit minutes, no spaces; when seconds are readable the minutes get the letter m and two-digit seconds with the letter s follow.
3h45
